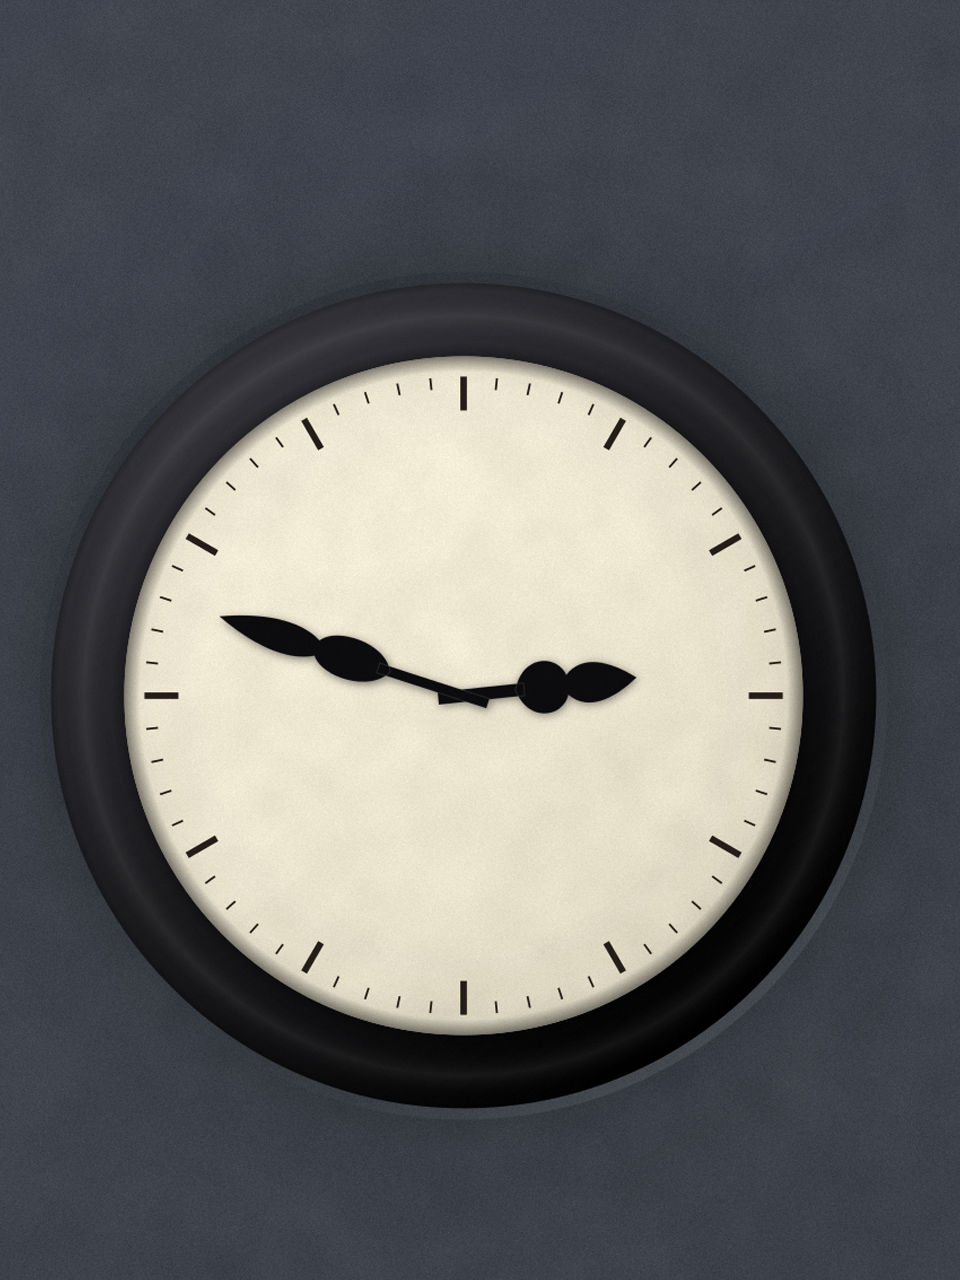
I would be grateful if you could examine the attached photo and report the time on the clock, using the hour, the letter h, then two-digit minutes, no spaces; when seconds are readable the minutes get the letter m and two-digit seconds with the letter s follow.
2h48
